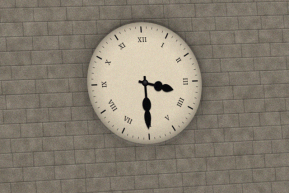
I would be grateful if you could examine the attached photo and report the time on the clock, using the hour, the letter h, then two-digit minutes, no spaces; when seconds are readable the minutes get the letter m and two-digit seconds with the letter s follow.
3h30
